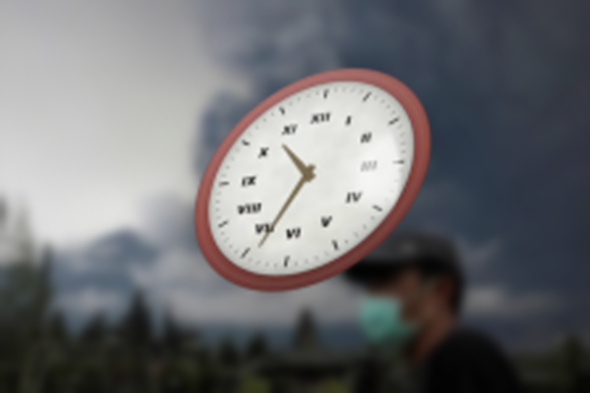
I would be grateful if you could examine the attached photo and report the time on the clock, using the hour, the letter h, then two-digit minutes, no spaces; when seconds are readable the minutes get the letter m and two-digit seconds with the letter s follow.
10h34
